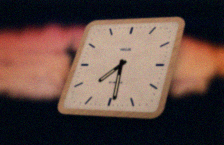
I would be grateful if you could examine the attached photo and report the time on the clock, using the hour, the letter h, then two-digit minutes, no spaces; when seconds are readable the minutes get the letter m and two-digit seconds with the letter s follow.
7h29
